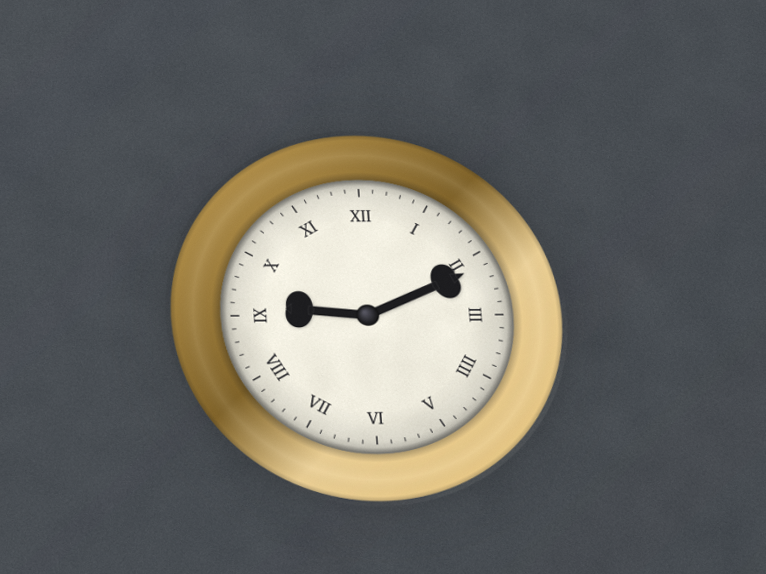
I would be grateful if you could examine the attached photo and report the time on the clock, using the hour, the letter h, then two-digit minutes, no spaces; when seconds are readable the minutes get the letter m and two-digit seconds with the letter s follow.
9h11
